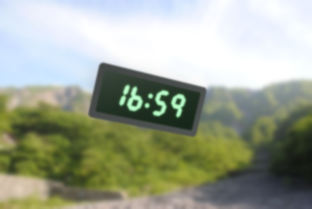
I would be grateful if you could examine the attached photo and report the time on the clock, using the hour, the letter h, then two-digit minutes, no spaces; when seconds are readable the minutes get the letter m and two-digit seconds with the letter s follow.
16h59
